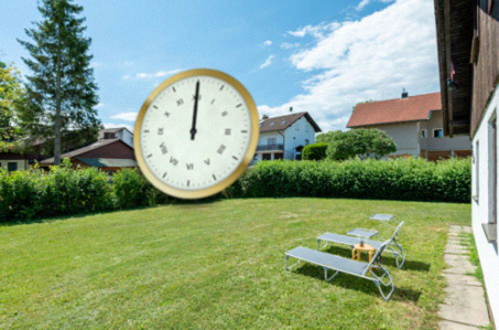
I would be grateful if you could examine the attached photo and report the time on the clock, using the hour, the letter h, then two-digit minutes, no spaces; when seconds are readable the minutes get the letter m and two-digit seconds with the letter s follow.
12h00
